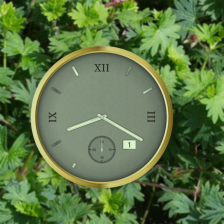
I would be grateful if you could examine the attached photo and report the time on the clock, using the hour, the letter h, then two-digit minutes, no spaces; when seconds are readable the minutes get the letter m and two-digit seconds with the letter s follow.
8h20
